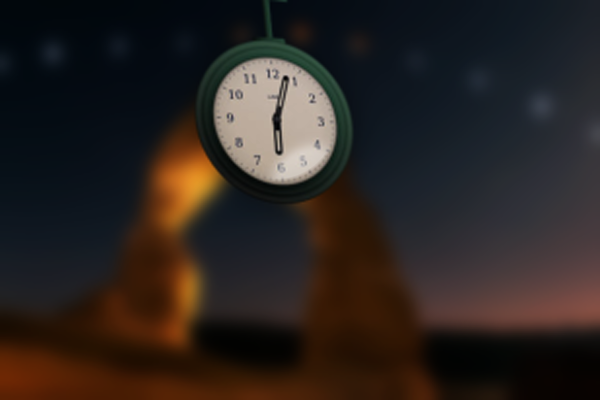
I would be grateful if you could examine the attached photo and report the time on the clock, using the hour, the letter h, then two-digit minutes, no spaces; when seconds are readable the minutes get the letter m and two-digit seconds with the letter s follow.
6h03
